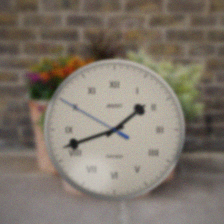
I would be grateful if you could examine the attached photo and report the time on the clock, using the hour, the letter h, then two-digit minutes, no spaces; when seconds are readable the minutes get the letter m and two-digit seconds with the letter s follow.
1h41m50s
